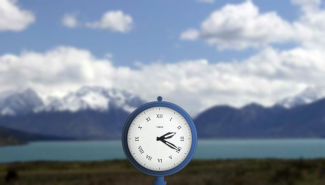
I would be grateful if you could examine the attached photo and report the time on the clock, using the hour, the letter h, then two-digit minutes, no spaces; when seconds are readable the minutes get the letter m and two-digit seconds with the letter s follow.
2h20
